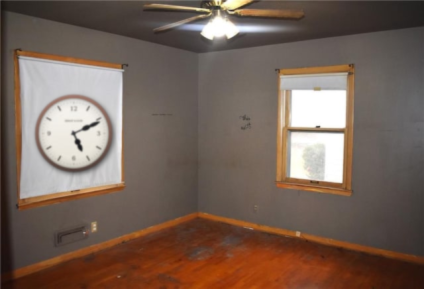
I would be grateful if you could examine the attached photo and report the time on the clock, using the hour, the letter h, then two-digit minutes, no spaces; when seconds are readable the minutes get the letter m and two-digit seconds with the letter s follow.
5h11
